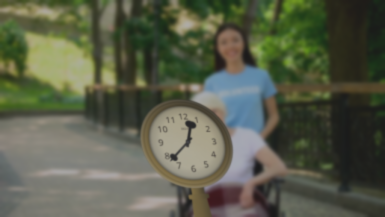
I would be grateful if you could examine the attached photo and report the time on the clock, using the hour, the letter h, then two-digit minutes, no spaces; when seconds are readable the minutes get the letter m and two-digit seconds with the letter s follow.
12h38
